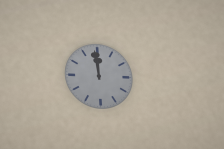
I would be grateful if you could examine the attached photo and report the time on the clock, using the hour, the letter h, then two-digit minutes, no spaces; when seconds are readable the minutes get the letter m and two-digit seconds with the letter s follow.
11h59
